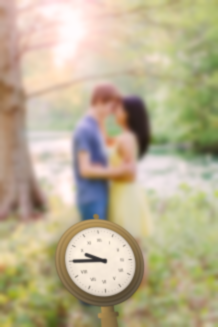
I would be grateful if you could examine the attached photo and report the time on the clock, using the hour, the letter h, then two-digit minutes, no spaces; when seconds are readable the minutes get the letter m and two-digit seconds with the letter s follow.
9h45
